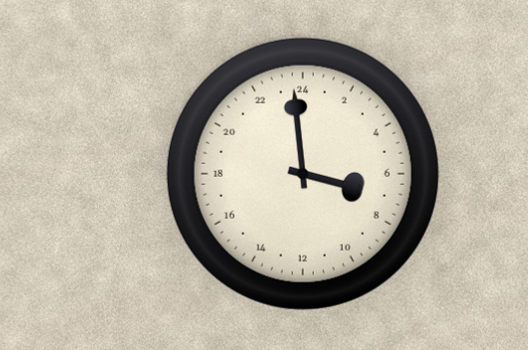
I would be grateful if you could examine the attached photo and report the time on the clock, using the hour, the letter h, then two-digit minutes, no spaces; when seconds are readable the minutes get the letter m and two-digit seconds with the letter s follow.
6h59
